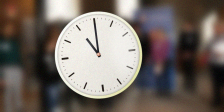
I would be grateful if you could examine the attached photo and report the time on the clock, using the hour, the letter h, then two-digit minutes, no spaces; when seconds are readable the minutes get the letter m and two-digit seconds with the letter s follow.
11h00
